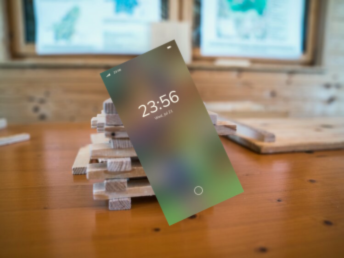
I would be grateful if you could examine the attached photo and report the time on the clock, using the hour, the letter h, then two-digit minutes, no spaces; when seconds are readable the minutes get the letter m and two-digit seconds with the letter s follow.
23h56
